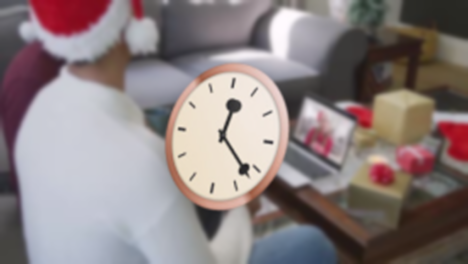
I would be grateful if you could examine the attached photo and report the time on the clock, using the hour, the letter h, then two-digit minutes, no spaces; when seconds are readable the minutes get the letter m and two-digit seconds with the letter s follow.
12h22
